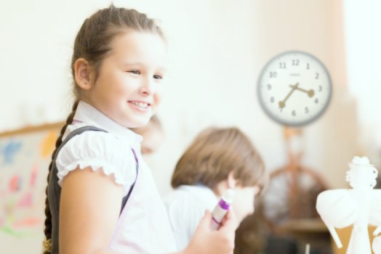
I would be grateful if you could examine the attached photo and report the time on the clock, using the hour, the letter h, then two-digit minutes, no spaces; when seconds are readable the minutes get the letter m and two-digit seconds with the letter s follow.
3h36
